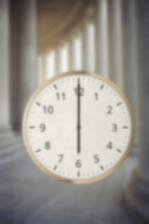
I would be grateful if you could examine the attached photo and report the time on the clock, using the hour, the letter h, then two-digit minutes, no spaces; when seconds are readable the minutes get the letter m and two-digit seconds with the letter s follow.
6h00
